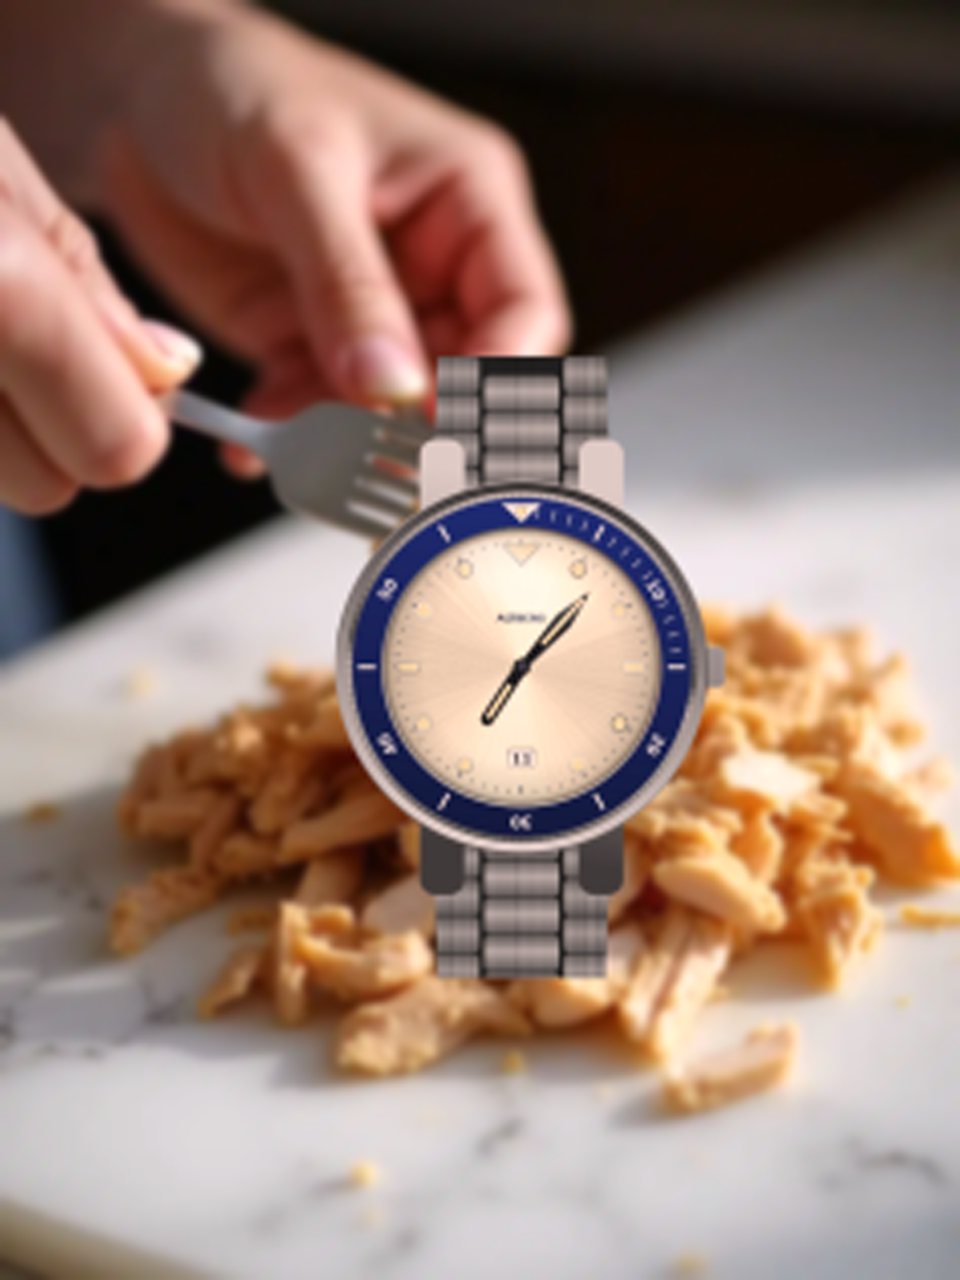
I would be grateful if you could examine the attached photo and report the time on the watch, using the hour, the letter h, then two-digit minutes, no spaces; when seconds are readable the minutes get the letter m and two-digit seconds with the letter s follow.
7h07
